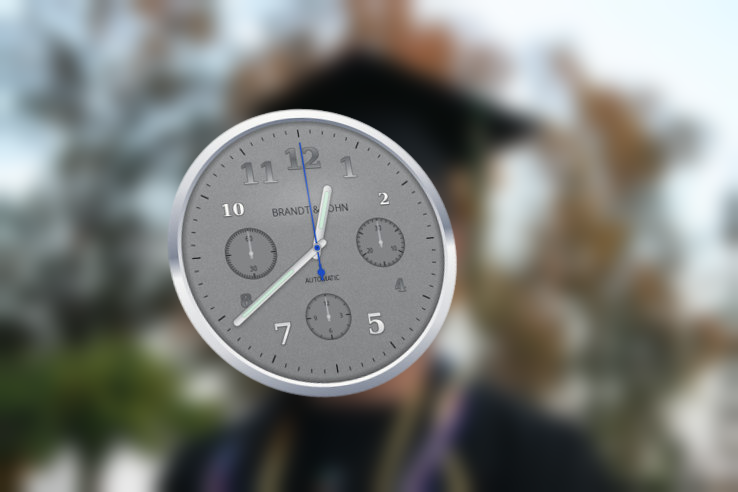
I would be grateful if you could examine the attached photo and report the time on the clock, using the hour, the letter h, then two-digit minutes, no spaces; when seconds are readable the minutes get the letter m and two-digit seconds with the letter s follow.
12h39
